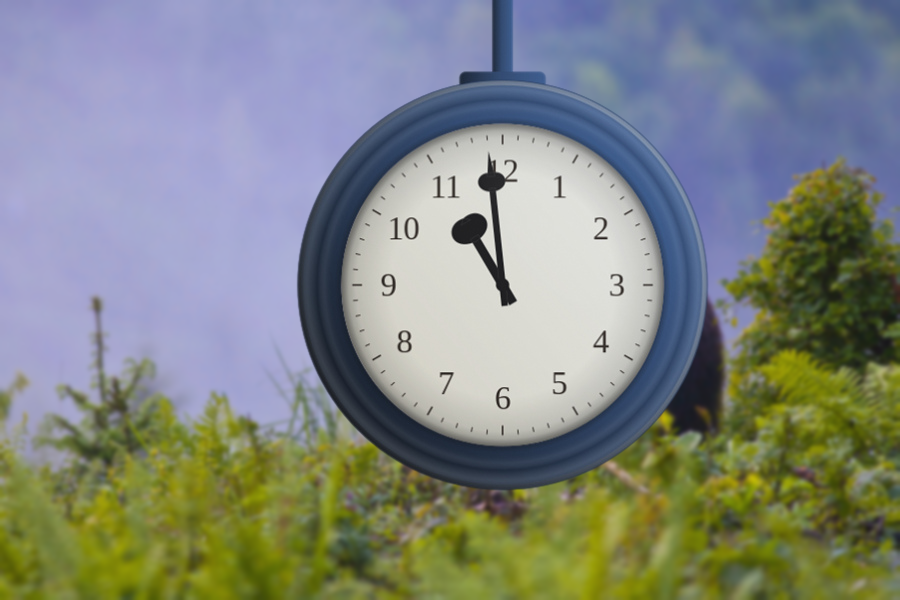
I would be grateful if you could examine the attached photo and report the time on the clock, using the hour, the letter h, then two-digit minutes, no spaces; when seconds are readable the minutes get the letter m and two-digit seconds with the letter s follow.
10h59
